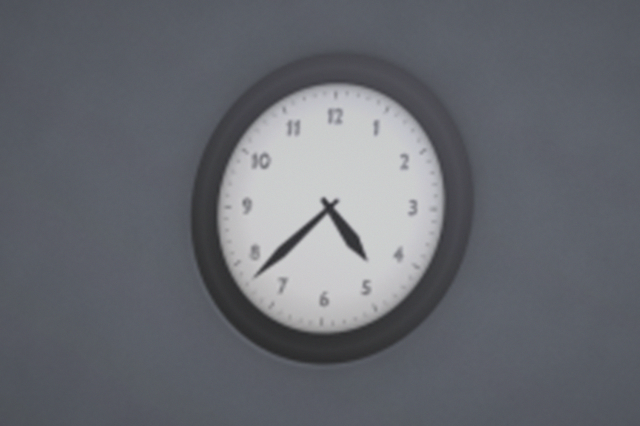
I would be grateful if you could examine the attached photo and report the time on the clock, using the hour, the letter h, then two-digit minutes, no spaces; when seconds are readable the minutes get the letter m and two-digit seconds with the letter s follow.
4h38
